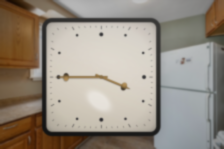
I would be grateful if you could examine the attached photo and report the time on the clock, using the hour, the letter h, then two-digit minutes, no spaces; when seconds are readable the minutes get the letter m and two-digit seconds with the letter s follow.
3h45
